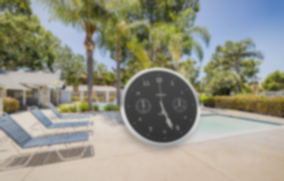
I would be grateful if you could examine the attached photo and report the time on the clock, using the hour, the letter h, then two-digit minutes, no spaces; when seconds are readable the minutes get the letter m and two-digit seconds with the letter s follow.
5h27
